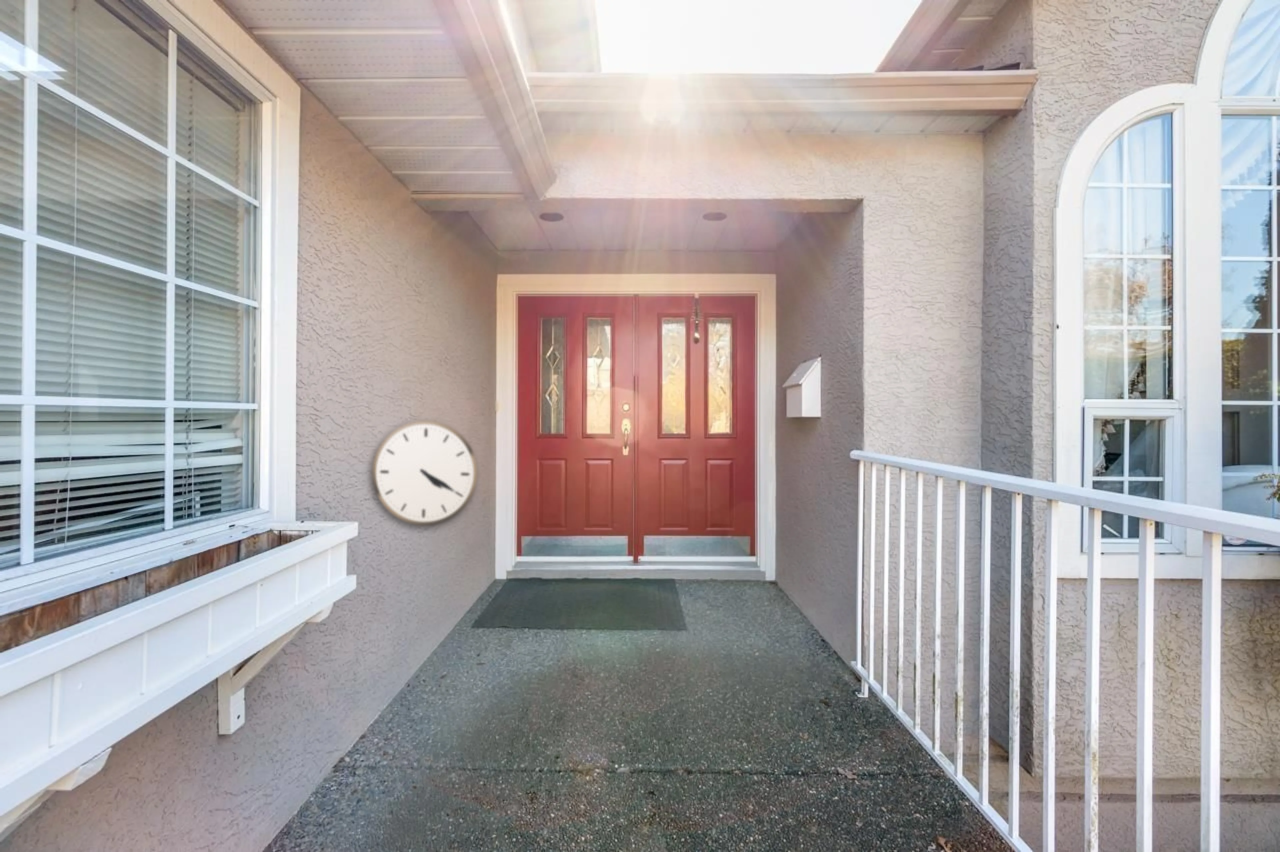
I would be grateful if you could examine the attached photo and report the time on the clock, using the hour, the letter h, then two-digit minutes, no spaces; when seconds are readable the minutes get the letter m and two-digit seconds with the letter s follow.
4h20
